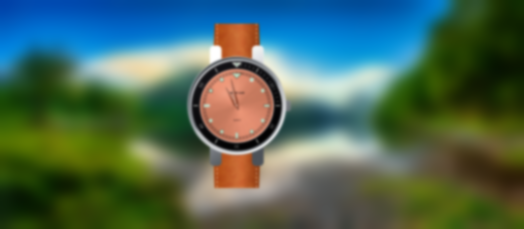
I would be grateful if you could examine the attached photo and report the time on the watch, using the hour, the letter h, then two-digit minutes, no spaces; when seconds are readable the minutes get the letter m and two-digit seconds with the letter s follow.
10h58
